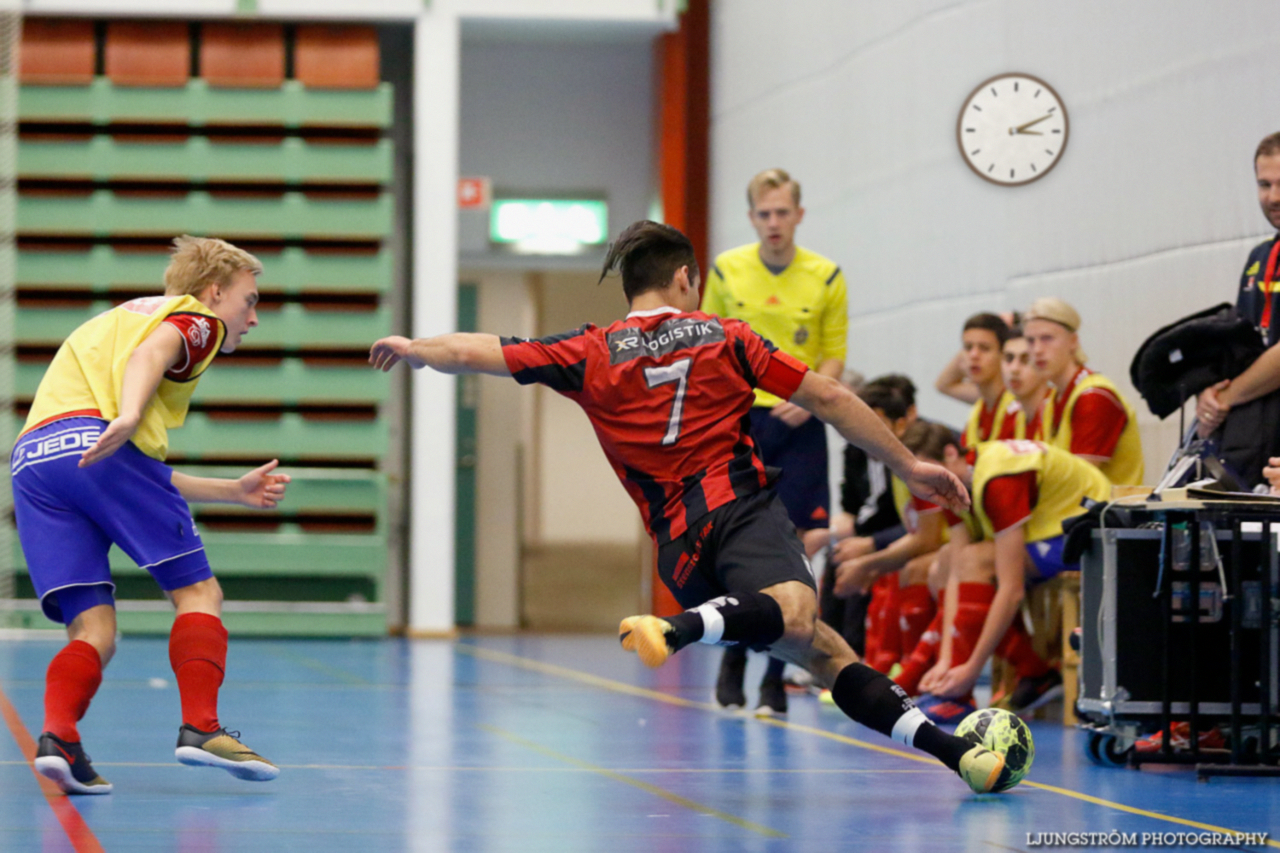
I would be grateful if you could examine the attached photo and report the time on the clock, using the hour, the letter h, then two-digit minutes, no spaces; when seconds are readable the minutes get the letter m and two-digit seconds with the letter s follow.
3h11
